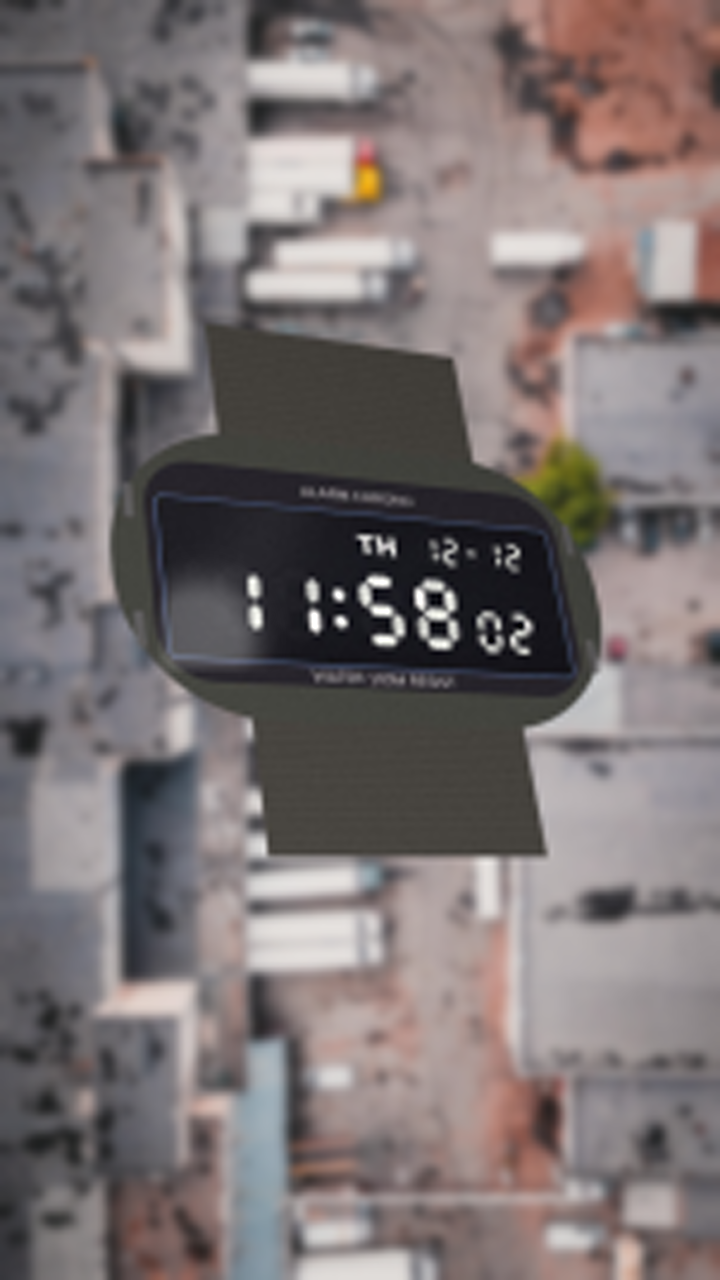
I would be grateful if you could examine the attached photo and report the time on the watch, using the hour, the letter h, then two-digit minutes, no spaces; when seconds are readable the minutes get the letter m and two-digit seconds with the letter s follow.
11h58m02s
